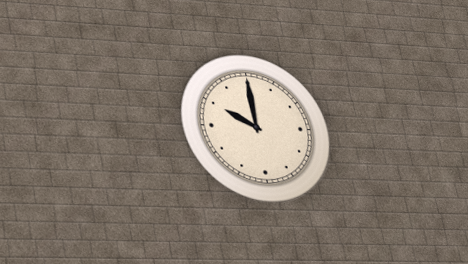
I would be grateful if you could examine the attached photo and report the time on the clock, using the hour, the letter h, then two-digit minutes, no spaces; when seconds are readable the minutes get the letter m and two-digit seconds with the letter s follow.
10h00
